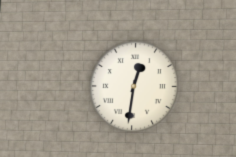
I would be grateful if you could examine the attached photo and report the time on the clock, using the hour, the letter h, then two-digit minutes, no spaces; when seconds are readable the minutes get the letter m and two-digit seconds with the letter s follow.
12h31
